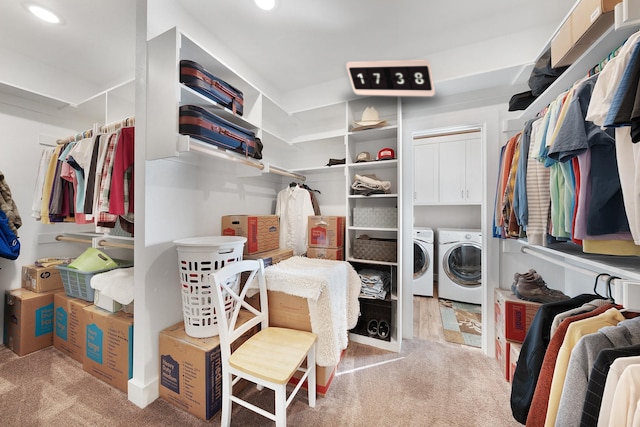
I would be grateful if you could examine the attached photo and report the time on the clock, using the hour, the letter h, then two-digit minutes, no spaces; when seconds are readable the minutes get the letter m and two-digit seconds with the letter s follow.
17h38
